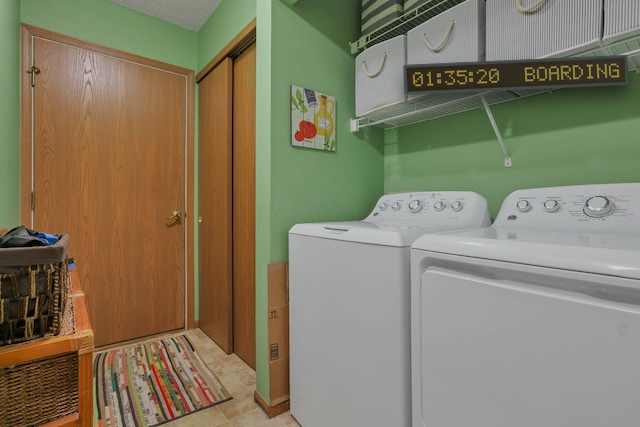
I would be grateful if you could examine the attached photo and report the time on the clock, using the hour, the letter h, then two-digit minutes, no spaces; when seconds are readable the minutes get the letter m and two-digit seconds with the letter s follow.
1h35m20s
